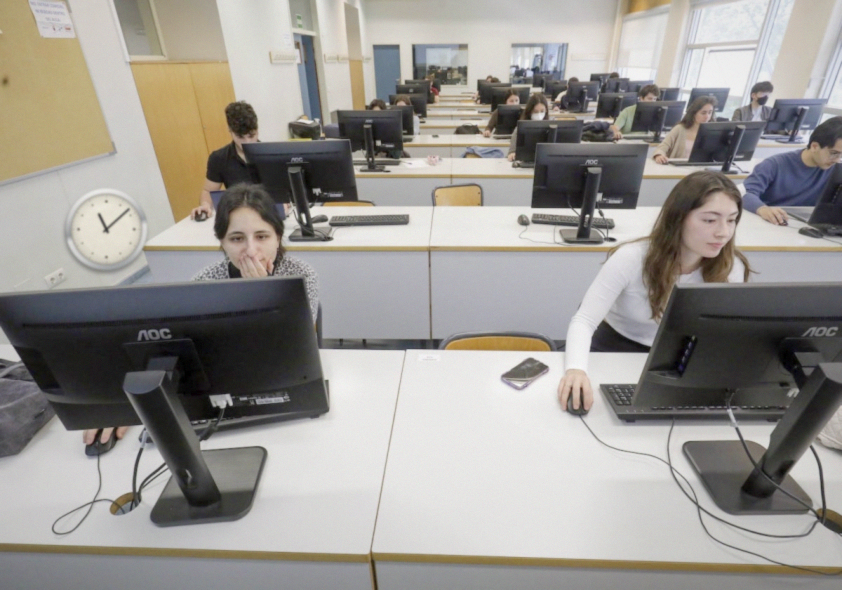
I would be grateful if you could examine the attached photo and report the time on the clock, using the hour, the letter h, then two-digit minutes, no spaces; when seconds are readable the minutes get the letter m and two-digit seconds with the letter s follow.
11h08
